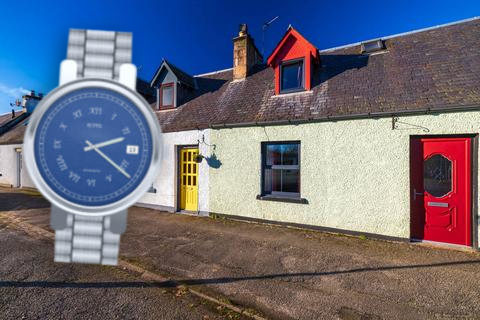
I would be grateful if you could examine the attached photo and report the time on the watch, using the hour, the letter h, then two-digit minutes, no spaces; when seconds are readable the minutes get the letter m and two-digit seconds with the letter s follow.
2h21
